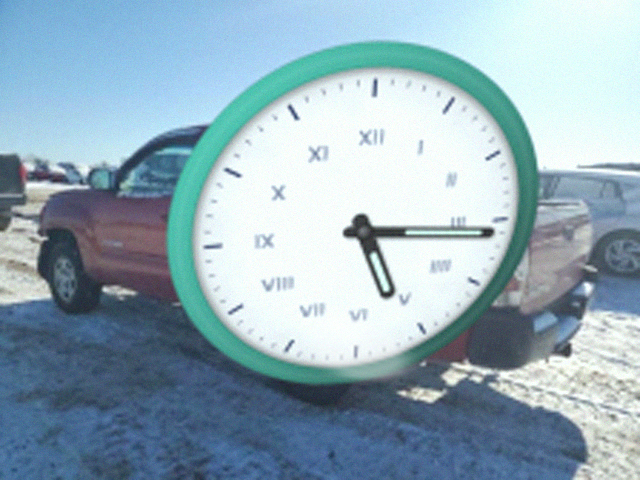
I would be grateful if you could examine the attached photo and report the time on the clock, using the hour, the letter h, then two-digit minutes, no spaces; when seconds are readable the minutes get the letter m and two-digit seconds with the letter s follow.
5h16
